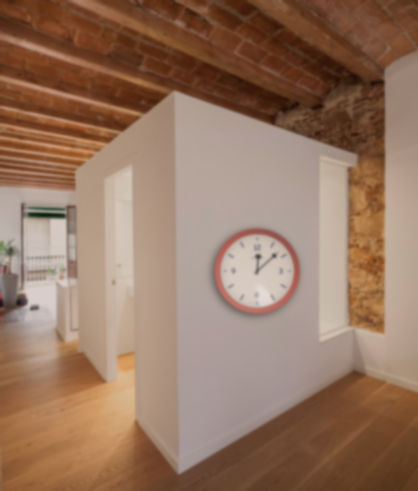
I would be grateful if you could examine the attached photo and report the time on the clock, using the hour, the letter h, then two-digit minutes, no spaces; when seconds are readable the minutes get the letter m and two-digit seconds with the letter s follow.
12h08
